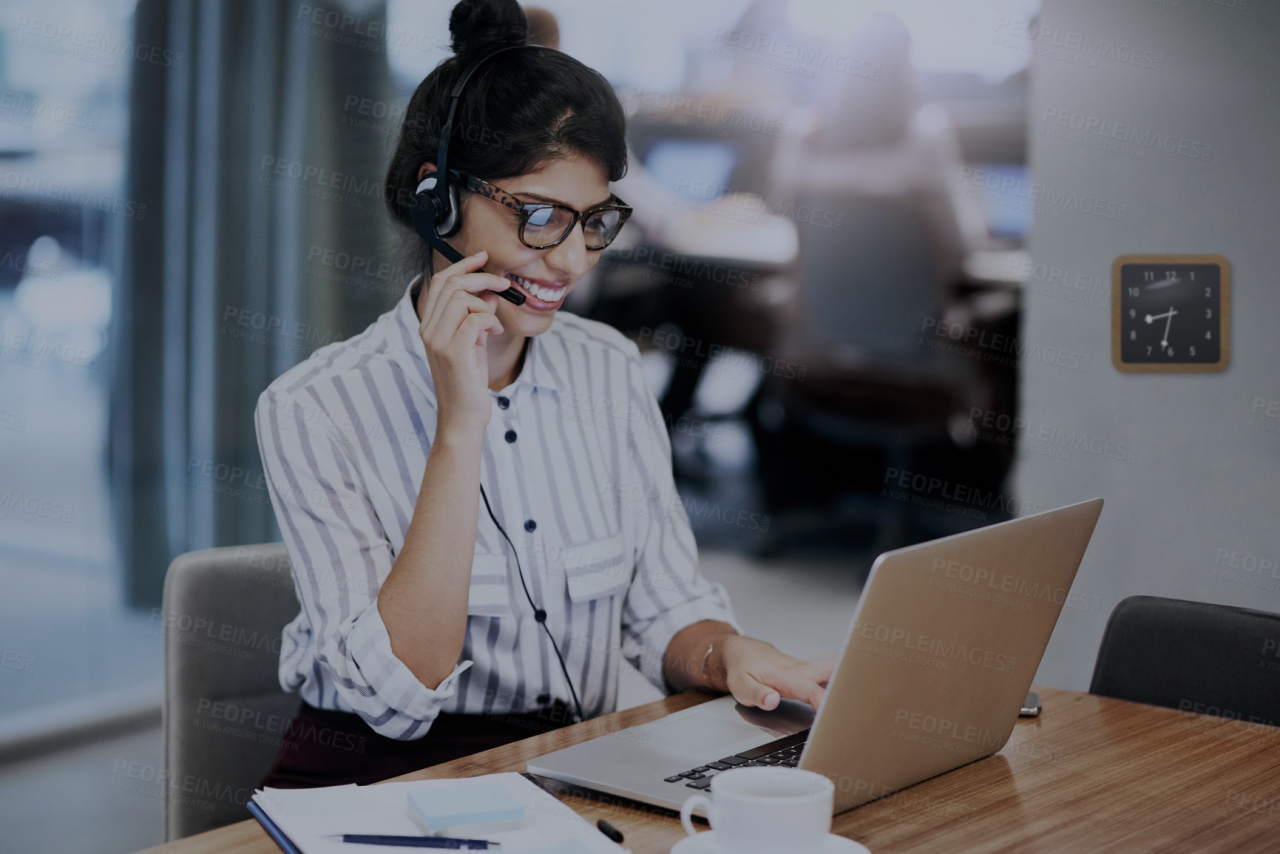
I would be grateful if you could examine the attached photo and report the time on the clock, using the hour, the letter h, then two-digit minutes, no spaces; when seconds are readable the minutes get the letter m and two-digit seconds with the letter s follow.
8h32
